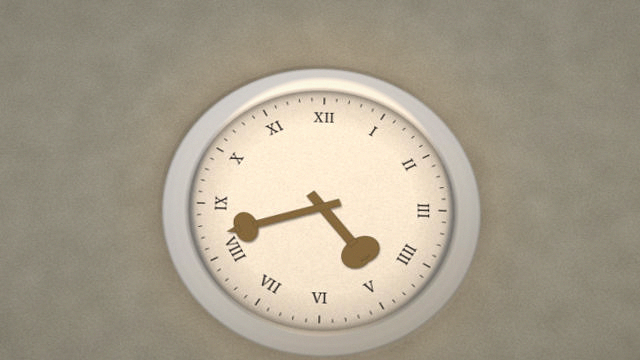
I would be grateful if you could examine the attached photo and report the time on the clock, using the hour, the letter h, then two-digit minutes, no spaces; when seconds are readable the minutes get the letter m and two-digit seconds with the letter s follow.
4h42
